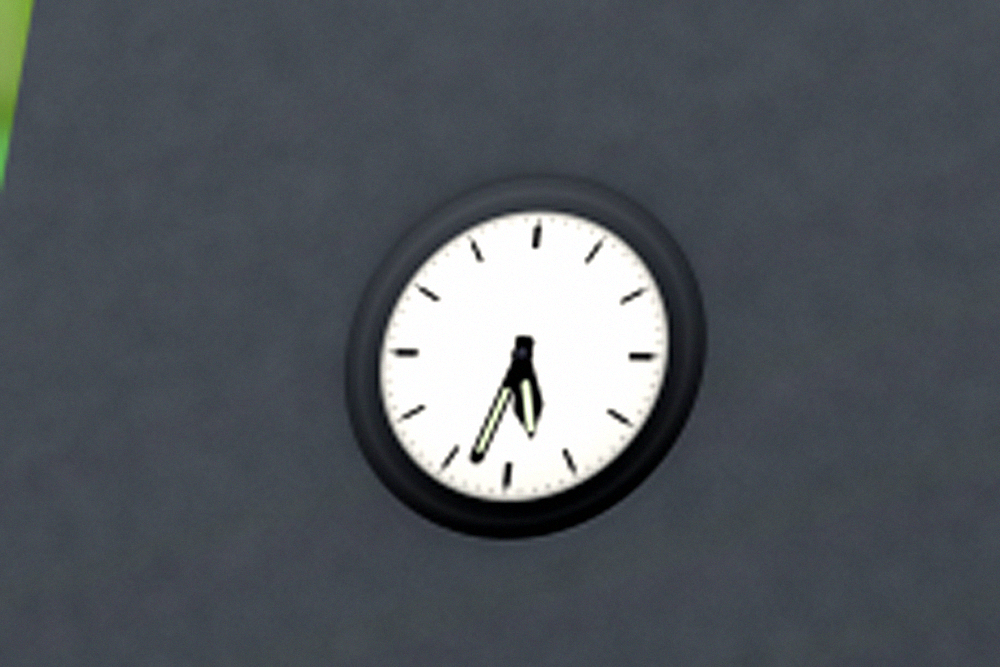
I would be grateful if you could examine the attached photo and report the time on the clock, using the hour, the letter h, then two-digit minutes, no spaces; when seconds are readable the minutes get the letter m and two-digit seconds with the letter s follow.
5h33
